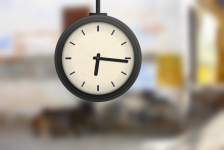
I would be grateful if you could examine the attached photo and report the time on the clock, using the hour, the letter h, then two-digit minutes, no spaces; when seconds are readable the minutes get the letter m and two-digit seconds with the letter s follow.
6h16
